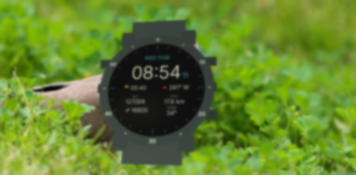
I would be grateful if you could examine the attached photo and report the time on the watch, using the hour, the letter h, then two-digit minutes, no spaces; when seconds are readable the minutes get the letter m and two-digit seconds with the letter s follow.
8h54
